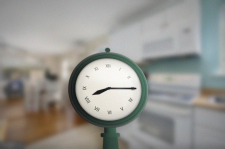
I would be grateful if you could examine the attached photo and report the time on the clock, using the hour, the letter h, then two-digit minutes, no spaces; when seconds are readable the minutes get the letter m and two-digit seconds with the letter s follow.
8h15
